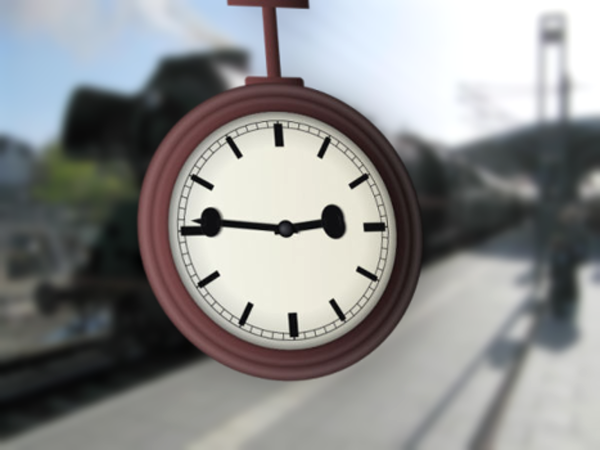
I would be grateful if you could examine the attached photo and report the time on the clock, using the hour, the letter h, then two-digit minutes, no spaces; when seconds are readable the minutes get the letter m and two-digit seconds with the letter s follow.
2h46
